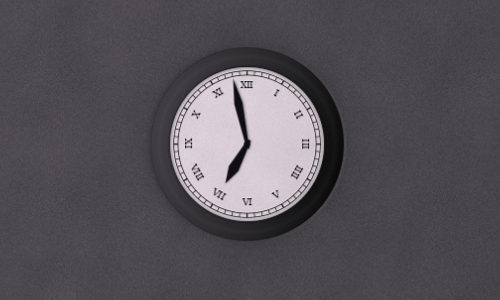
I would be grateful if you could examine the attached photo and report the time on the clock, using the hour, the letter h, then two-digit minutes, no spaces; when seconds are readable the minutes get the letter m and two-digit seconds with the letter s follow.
6h58
